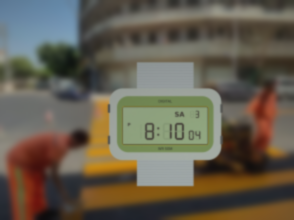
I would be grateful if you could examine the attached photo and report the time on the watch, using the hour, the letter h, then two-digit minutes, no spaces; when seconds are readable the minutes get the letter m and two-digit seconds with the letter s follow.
8h10
